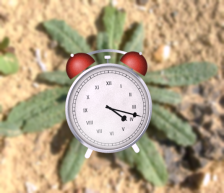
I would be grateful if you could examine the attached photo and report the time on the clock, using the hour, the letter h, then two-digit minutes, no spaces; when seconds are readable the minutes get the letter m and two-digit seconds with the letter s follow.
4h18
